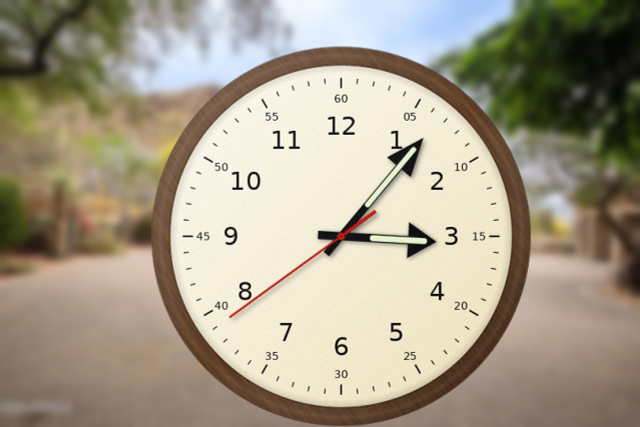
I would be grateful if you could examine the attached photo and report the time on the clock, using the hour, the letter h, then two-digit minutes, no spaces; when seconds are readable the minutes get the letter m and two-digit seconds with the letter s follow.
3h06m39s
